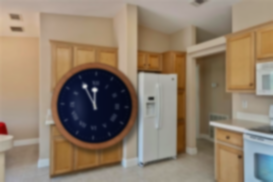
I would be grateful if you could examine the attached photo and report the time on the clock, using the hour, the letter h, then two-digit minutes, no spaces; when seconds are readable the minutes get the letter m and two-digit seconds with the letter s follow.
11h55
